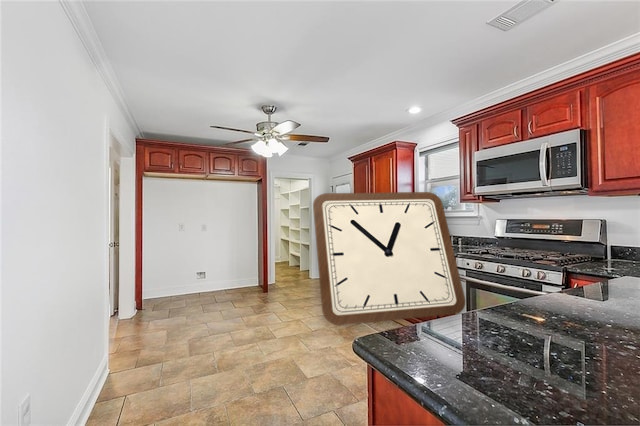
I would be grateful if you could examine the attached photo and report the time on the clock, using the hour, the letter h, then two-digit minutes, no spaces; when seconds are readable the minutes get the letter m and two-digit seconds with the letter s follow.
12h53
